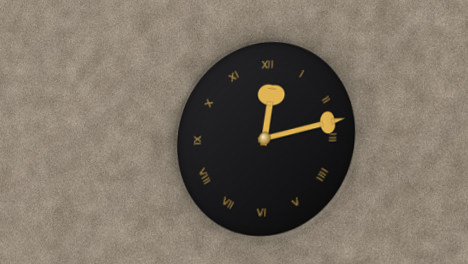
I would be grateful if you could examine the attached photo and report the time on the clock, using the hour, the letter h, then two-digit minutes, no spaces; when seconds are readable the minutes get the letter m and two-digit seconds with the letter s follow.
12h13
